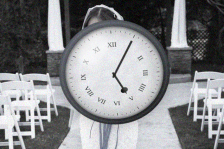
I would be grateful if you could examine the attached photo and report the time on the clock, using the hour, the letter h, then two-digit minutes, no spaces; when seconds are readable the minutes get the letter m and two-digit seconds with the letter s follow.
5h05
